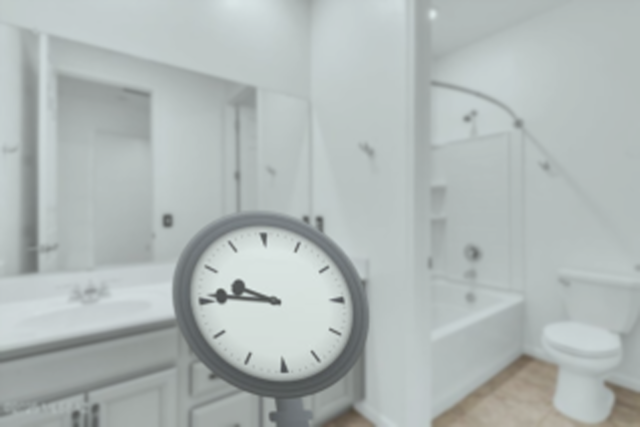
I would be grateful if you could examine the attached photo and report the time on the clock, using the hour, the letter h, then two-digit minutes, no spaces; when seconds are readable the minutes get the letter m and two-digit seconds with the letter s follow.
9h46
